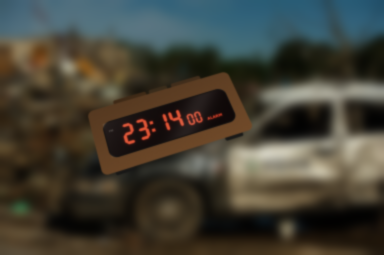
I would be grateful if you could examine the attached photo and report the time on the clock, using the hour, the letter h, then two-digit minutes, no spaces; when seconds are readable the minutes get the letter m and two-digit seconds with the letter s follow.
23h14m00s
